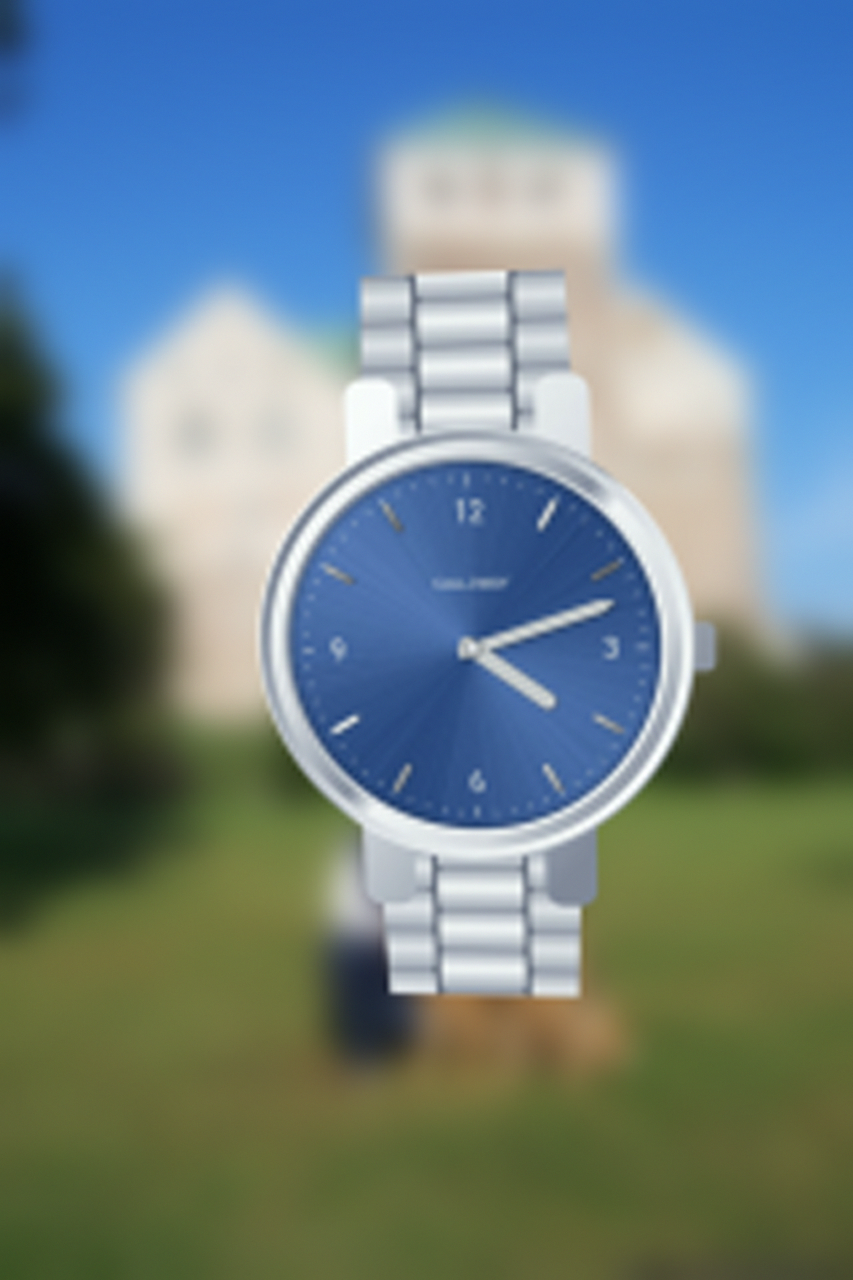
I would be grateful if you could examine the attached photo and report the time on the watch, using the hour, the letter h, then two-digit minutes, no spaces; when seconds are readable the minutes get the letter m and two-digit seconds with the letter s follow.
4h12
